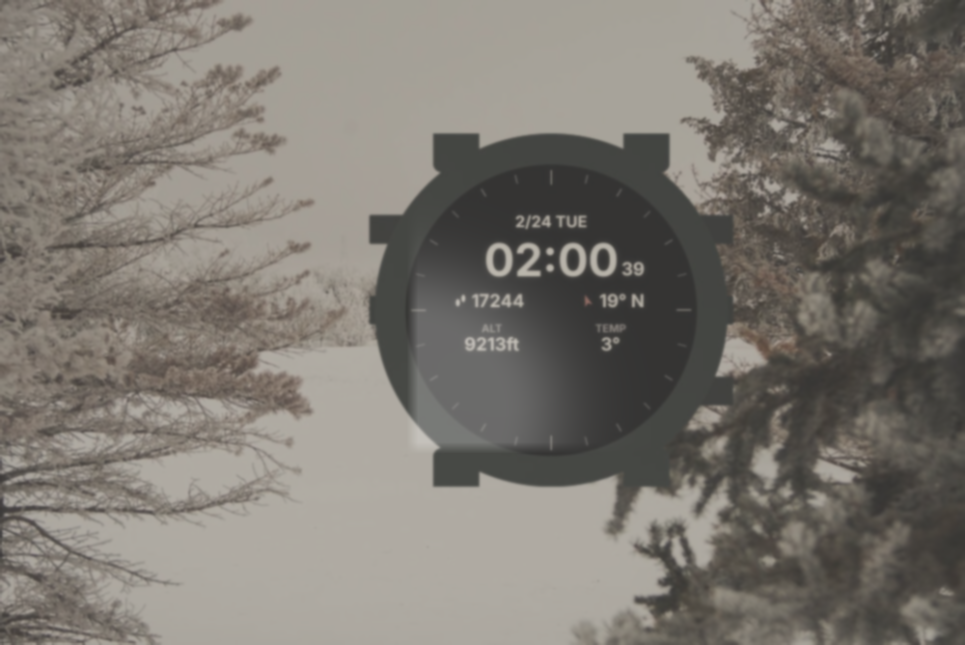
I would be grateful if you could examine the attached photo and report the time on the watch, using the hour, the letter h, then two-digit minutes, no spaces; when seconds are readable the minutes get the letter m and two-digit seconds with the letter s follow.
2h00m39s
